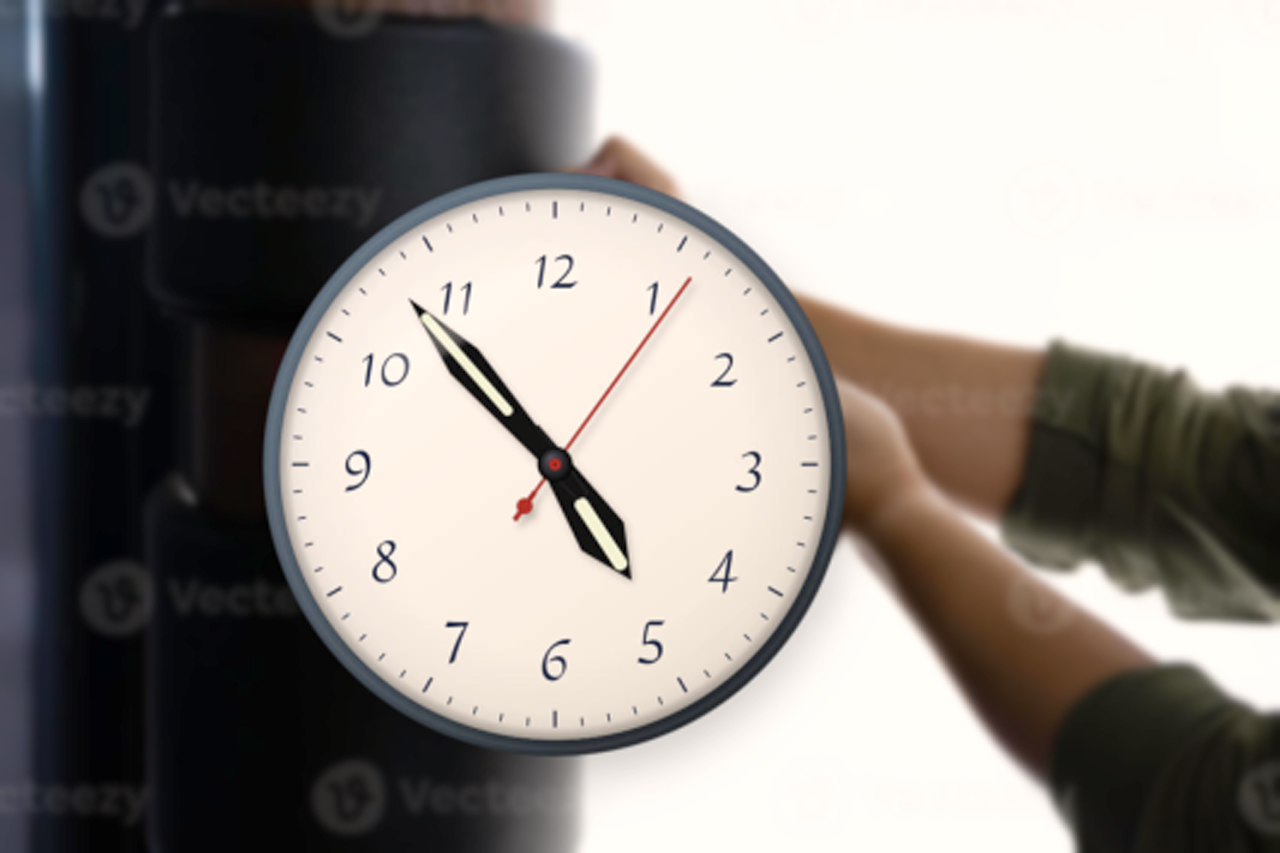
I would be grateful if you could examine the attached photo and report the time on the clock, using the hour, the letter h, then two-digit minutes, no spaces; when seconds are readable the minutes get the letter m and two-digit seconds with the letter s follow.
4h53m06s
